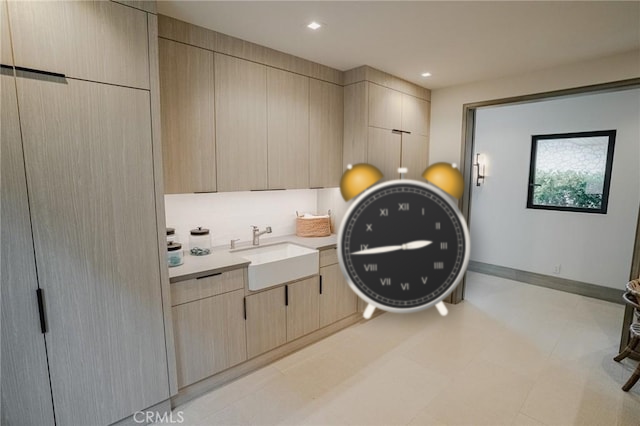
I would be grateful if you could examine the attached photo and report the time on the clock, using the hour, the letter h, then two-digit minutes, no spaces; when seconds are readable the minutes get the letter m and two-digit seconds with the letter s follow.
2h44
